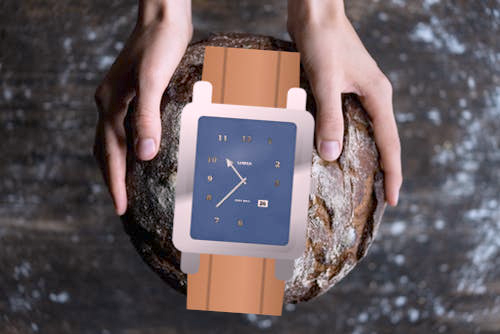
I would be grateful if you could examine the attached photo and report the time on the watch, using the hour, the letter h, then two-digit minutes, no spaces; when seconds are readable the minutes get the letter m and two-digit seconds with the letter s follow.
10h37
